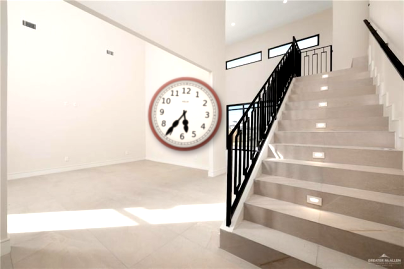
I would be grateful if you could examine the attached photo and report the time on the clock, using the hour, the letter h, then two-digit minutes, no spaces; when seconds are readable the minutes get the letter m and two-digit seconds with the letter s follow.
5h36
